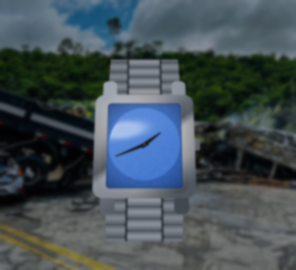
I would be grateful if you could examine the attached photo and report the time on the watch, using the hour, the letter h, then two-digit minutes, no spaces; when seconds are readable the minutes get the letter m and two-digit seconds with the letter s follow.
1h41
